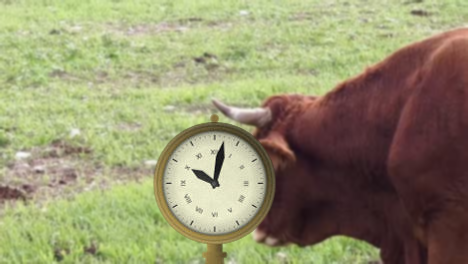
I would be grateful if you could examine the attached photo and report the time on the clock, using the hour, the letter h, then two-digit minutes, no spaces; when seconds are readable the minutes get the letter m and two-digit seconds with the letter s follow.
10h02
